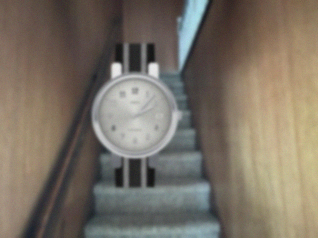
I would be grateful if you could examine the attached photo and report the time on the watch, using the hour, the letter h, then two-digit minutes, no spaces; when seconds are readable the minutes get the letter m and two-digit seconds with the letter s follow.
2h07
